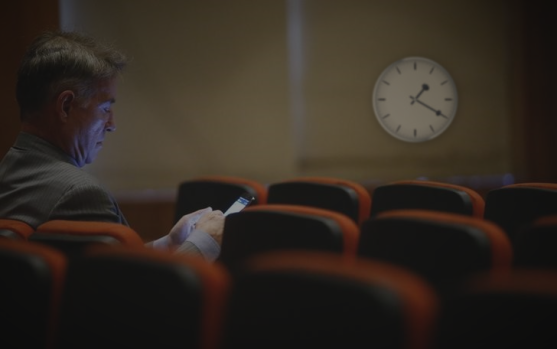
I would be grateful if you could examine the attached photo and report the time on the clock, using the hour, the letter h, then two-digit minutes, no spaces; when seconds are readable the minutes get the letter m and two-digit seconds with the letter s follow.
1h20
